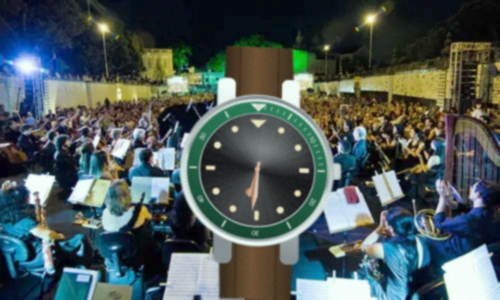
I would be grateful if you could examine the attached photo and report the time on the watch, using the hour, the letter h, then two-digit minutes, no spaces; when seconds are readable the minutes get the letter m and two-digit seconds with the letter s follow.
6h31
